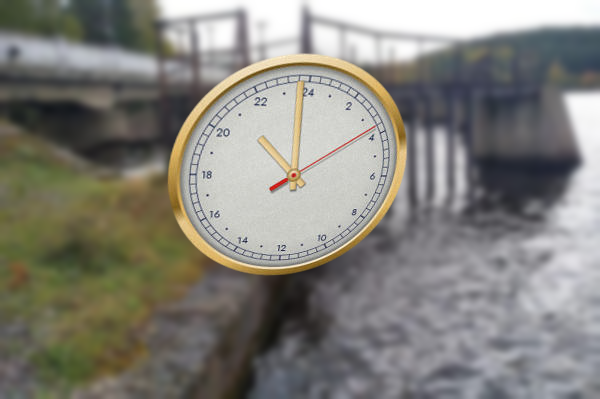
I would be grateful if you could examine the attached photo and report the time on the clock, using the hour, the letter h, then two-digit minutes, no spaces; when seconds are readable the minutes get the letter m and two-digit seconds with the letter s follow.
20h59m09s
